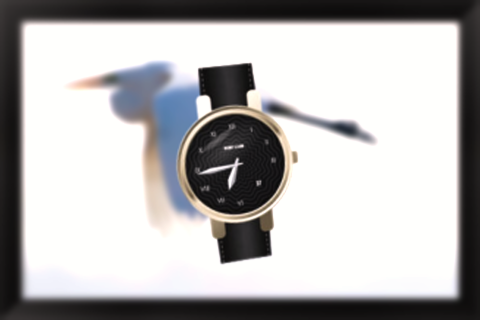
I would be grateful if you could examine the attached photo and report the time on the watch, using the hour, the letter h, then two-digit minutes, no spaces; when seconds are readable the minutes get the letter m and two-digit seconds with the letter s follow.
6h44
